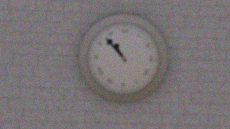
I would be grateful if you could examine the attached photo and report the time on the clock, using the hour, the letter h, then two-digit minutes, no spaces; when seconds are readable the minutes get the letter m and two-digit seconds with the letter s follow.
10h53
